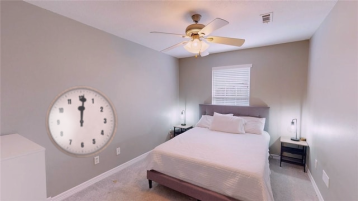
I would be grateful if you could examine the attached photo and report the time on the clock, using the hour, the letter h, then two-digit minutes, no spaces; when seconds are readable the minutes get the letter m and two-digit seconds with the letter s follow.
12h01
